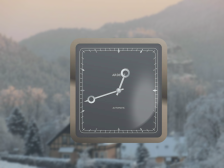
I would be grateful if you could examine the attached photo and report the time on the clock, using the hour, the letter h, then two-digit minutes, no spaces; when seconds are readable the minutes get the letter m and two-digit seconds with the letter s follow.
12h42
